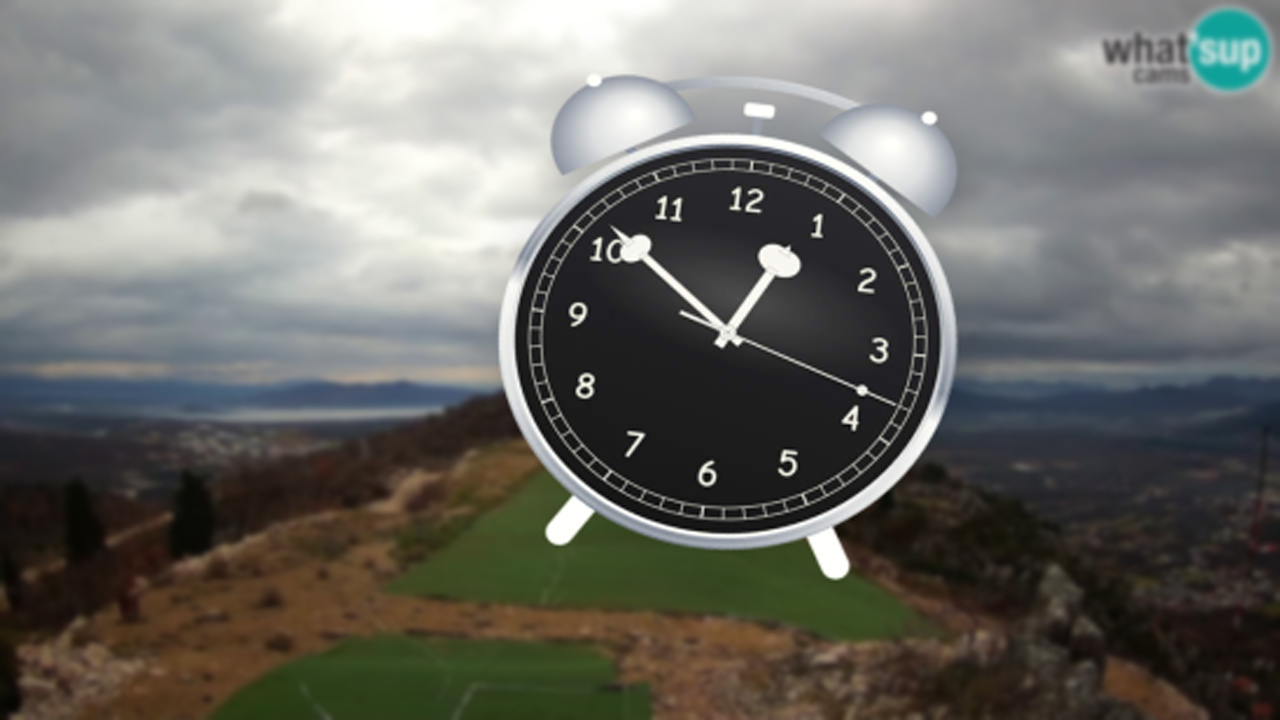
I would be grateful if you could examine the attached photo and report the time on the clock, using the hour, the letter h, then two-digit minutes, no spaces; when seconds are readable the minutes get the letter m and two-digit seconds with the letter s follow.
12h51m18s
